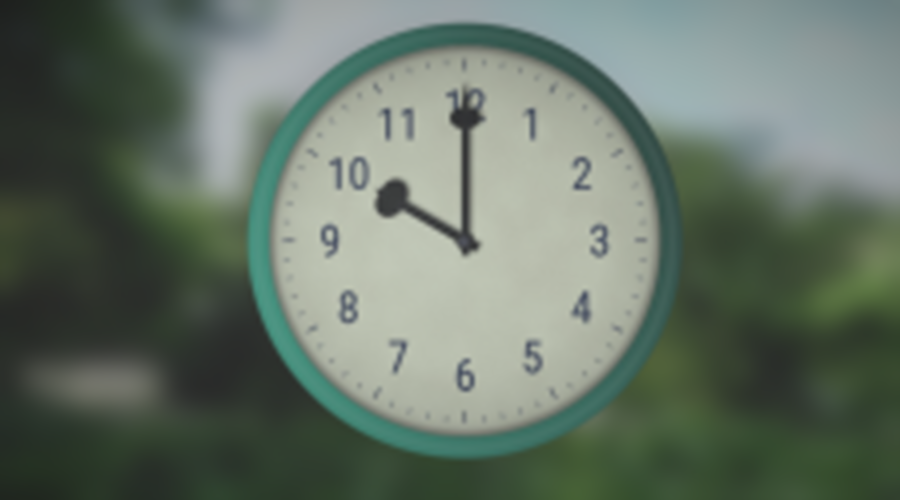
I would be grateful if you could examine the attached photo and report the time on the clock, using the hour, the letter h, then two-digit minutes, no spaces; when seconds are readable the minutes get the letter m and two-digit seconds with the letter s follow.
10h00
